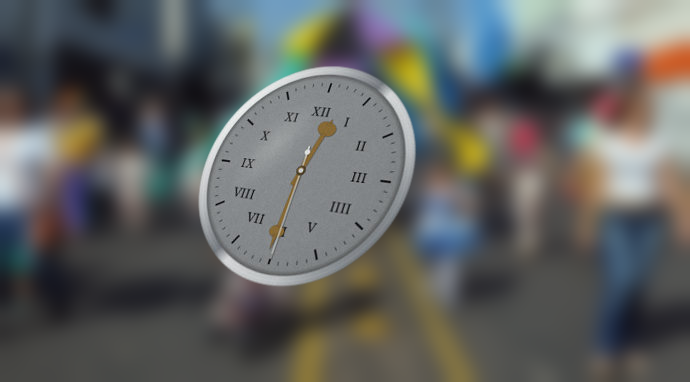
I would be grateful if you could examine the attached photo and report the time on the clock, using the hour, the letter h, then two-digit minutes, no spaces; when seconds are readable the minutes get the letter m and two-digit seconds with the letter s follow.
12h30m30s
